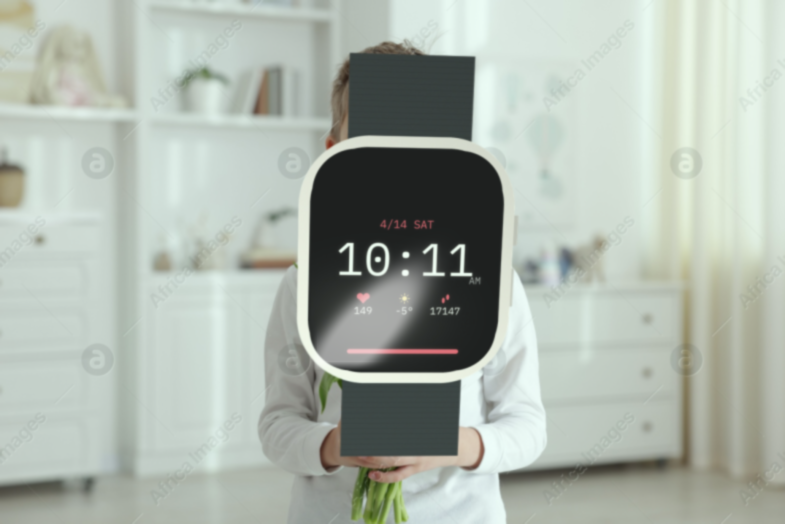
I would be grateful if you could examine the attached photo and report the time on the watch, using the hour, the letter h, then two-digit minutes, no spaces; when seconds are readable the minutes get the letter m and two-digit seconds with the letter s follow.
10h11
